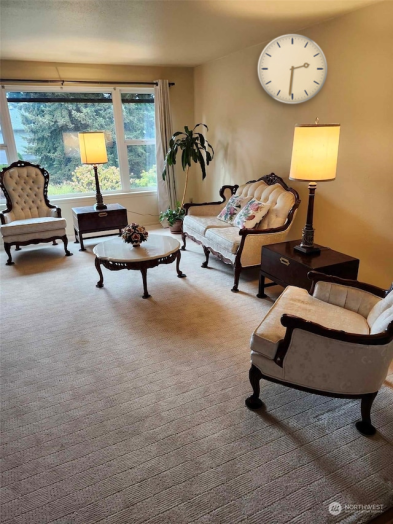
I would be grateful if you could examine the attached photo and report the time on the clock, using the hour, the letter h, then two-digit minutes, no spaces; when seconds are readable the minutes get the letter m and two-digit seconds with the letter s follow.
2h31
